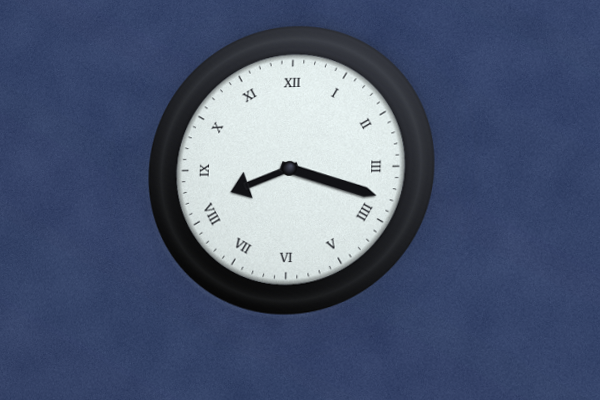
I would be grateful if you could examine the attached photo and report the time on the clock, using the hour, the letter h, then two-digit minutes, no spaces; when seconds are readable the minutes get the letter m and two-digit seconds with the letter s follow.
8h18
